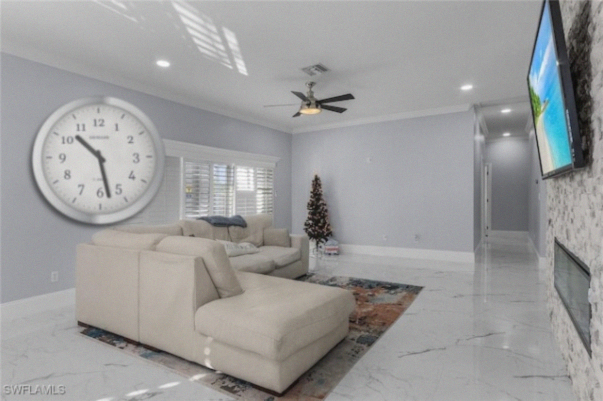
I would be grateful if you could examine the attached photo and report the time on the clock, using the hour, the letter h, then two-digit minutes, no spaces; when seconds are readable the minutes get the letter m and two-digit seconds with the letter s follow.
10h28
